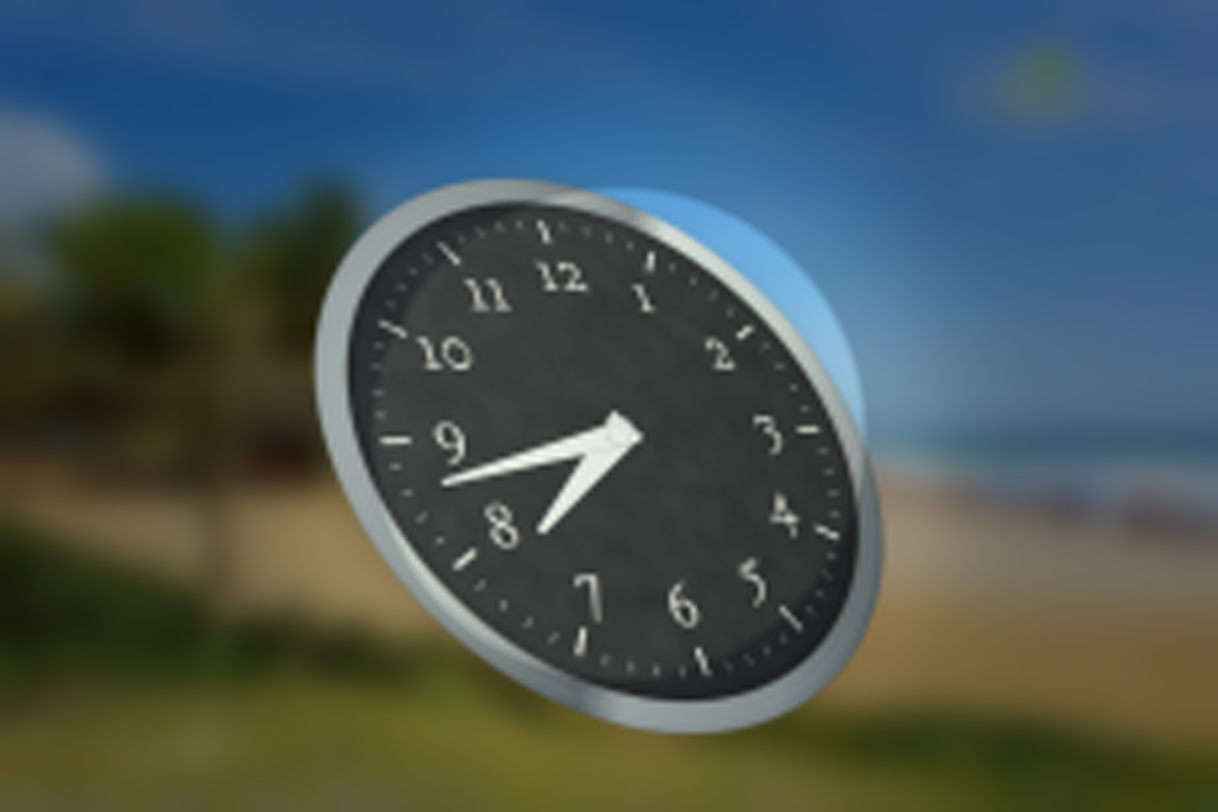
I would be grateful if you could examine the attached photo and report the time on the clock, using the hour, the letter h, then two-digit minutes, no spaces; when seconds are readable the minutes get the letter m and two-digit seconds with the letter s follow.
7h43
